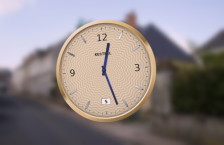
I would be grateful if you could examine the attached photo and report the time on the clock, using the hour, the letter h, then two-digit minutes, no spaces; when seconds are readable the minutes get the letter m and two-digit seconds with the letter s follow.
12h27
